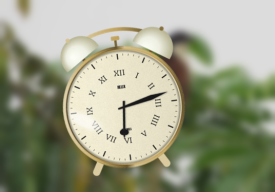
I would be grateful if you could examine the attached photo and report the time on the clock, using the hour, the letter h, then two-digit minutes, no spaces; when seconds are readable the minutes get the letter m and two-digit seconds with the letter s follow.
6h13
